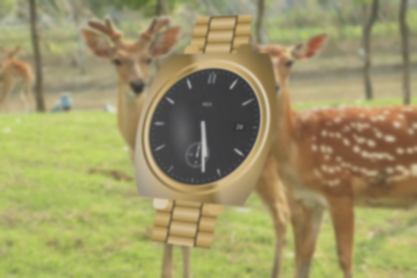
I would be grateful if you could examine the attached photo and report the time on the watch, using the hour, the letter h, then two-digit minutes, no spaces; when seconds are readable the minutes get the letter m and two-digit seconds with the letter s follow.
5h28
